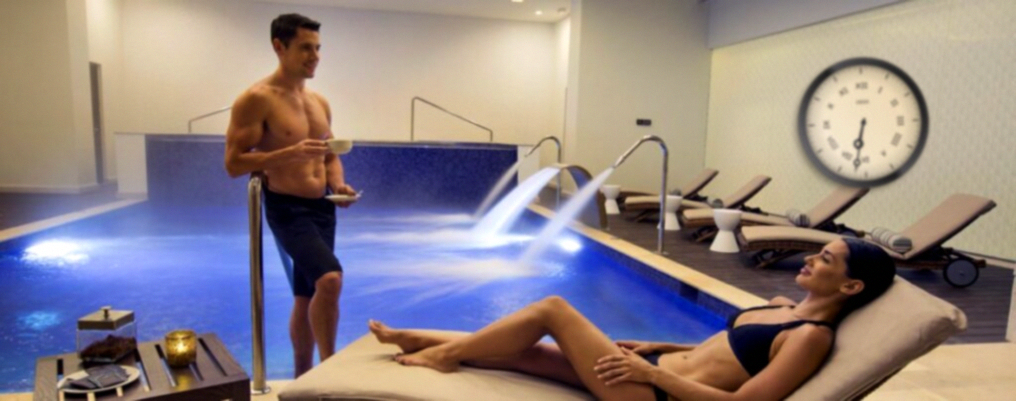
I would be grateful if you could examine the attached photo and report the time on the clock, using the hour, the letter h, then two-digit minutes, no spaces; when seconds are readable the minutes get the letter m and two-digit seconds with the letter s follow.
6h32
